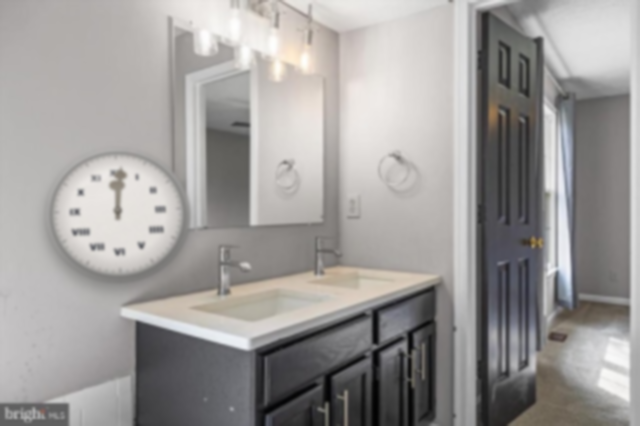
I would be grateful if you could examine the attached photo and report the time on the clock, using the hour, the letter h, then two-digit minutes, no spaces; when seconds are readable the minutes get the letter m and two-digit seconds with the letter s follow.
12h01
